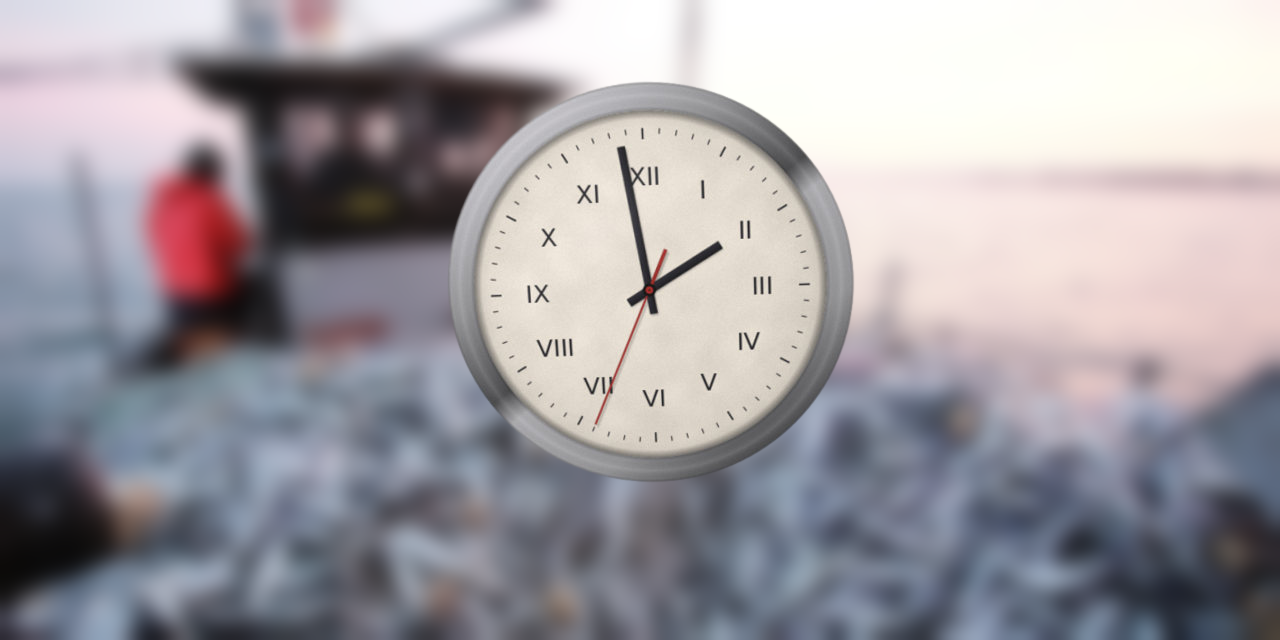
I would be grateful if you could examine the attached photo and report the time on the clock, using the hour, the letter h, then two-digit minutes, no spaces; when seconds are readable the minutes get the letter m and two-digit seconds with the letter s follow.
1h58m34s
